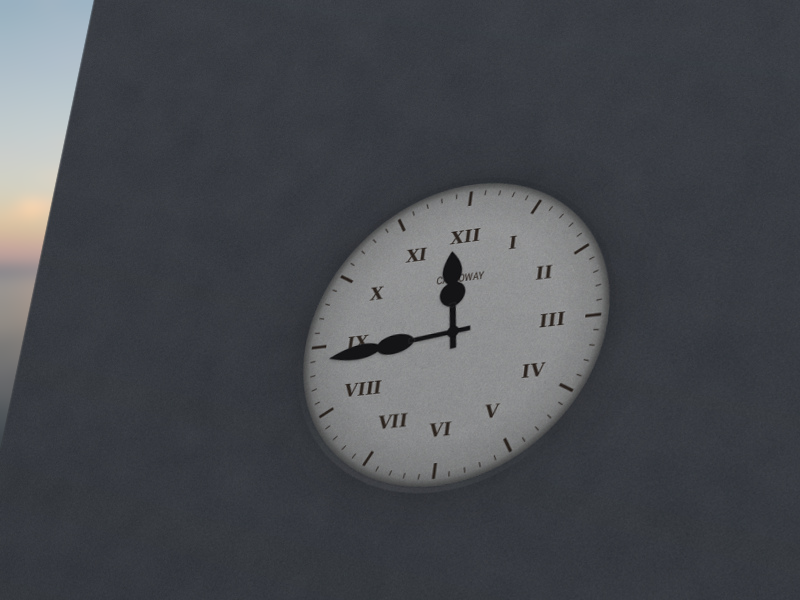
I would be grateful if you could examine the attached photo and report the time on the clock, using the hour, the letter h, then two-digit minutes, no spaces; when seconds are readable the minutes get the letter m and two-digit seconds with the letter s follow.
11h44
